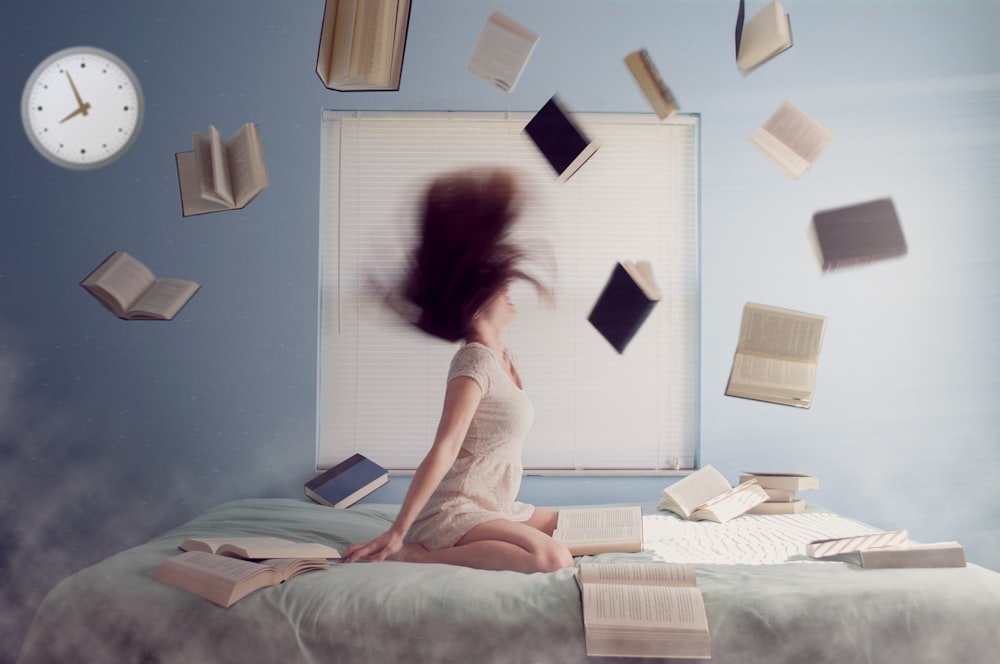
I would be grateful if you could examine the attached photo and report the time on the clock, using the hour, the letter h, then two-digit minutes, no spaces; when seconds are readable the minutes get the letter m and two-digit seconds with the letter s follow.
7h56
